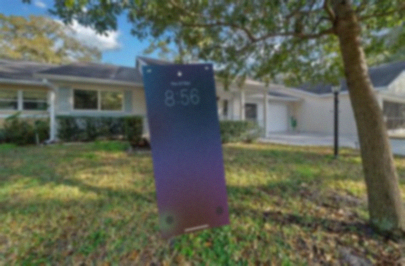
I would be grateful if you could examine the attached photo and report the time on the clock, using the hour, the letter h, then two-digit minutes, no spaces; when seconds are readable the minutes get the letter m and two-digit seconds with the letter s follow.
8h56
